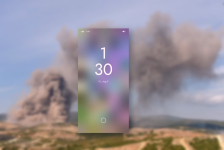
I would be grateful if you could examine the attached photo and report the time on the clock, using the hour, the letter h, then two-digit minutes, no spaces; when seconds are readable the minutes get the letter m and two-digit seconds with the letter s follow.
1h30
